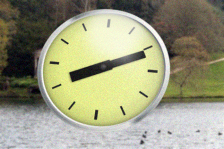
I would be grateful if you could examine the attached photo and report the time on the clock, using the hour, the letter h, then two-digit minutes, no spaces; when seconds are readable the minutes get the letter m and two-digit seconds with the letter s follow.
8h11
